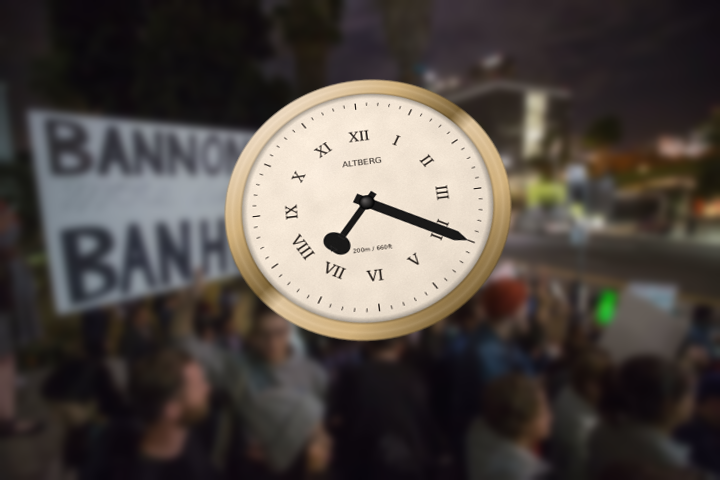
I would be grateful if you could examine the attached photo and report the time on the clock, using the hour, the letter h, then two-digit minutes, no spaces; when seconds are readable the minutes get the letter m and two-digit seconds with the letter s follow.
7h20
